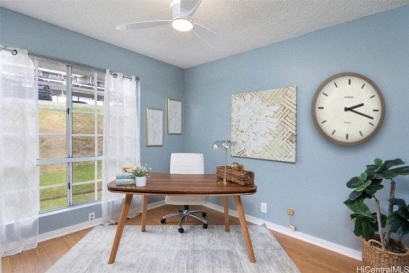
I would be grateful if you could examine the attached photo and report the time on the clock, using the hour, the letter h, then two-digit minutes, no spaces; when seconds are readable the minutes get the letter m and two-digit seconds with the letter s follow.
2h18
